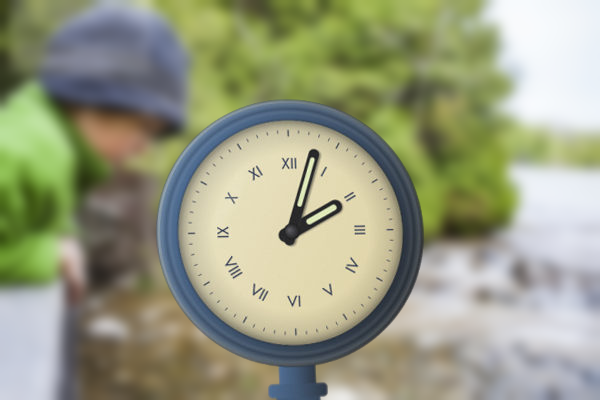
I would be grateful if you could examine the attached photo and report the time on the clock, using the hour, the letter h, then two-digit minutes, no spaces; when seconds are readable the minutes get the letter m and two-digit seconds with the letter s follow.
2h03
